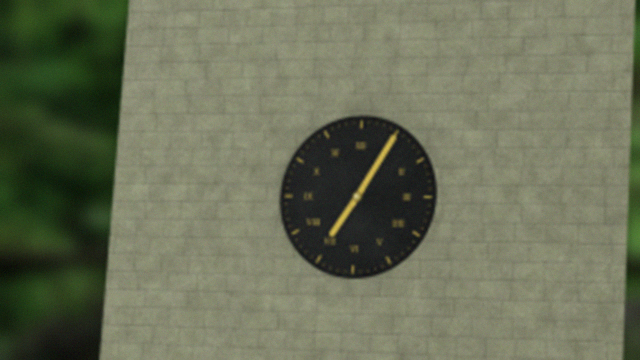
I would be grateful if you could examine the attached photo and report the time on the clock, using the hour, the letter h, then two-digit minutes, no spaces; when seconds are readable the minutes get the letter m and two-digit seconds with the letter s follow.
7h05
